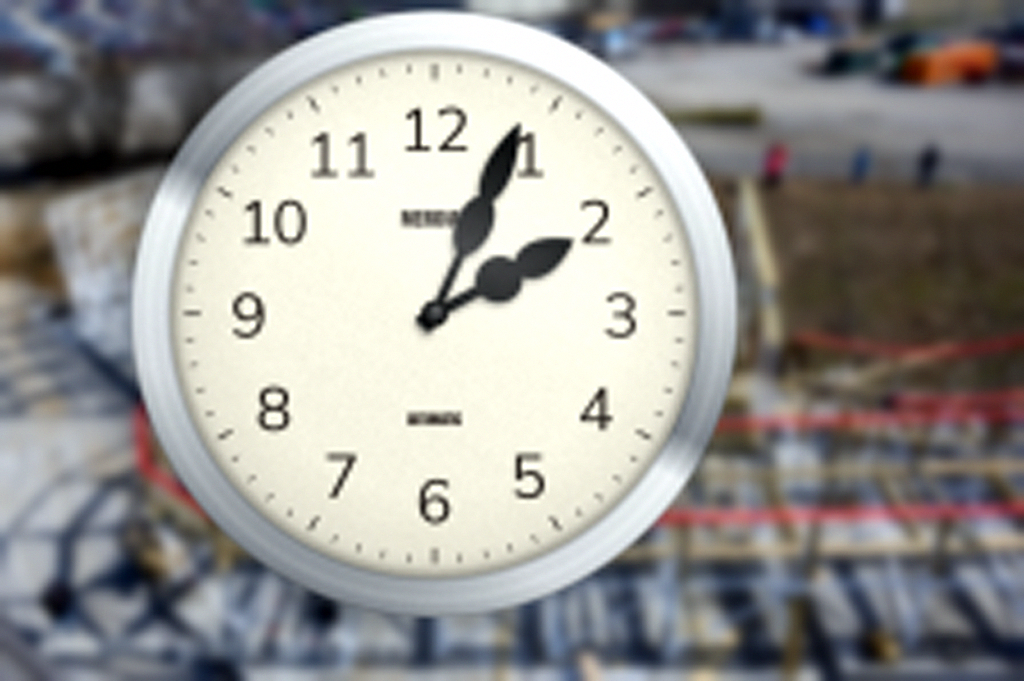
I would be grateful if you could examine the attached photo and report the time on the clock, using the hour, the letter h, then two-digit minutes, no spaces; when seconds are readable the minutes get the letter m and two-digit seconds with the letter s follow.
2h04
